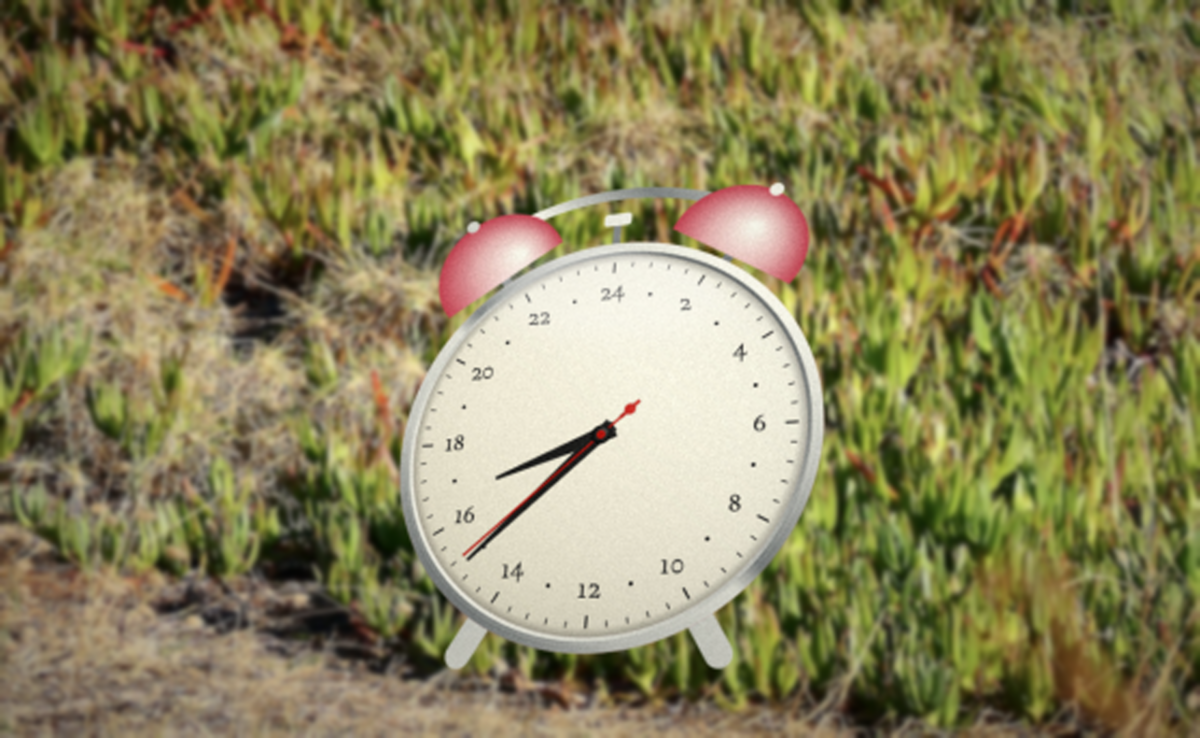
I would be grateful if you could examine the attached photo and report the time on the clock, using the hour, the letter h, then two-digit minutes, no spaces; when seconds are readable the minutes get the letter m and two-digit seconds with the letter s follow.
16h37m38s
